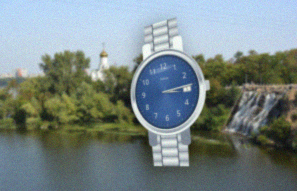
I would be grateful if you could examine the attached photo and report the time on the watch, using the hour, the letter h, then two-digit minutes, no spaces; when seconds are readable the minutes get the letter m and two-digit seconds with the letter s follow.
3h14
